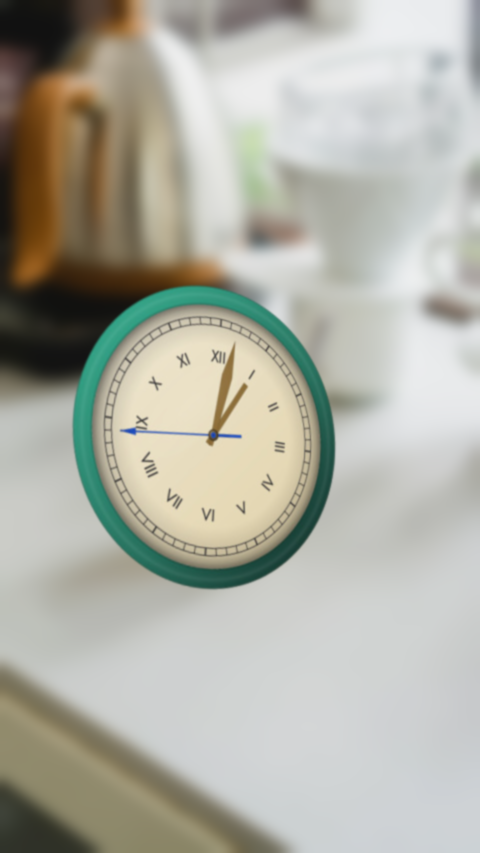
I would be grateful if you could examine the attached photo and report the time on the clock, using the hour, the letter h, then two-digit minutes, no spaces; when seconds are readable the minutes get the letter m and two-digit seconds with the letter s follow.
1h01m44s
